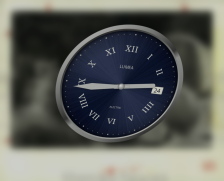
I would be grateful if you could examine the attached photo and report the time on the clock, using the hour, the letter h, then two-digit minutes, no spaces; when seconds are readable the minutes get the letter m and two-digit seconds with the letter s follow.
2h44
